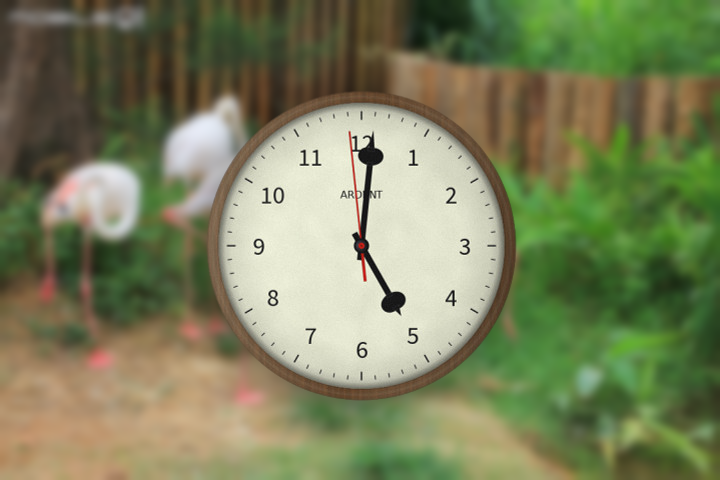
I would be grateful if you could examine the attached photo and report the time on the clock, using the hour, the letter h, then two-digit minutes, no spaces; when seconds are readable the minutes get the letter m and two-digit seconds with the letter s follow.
5h00m59s
